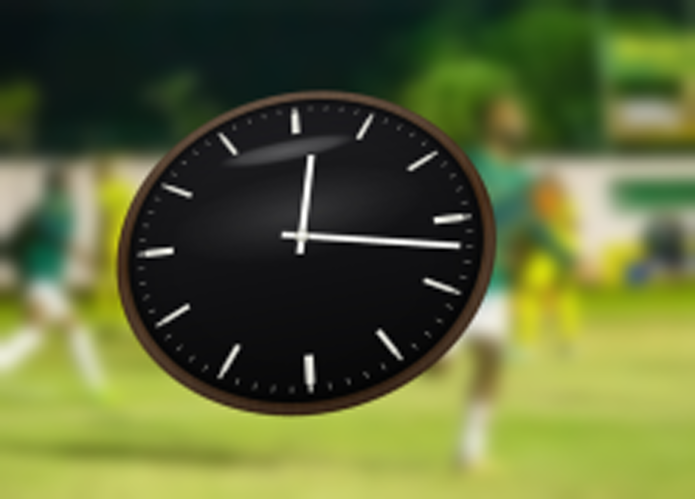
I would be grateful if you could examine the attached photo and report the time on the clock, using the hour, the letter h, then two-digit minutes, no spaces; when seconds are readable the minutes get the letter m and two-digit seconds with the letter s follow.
12h17
